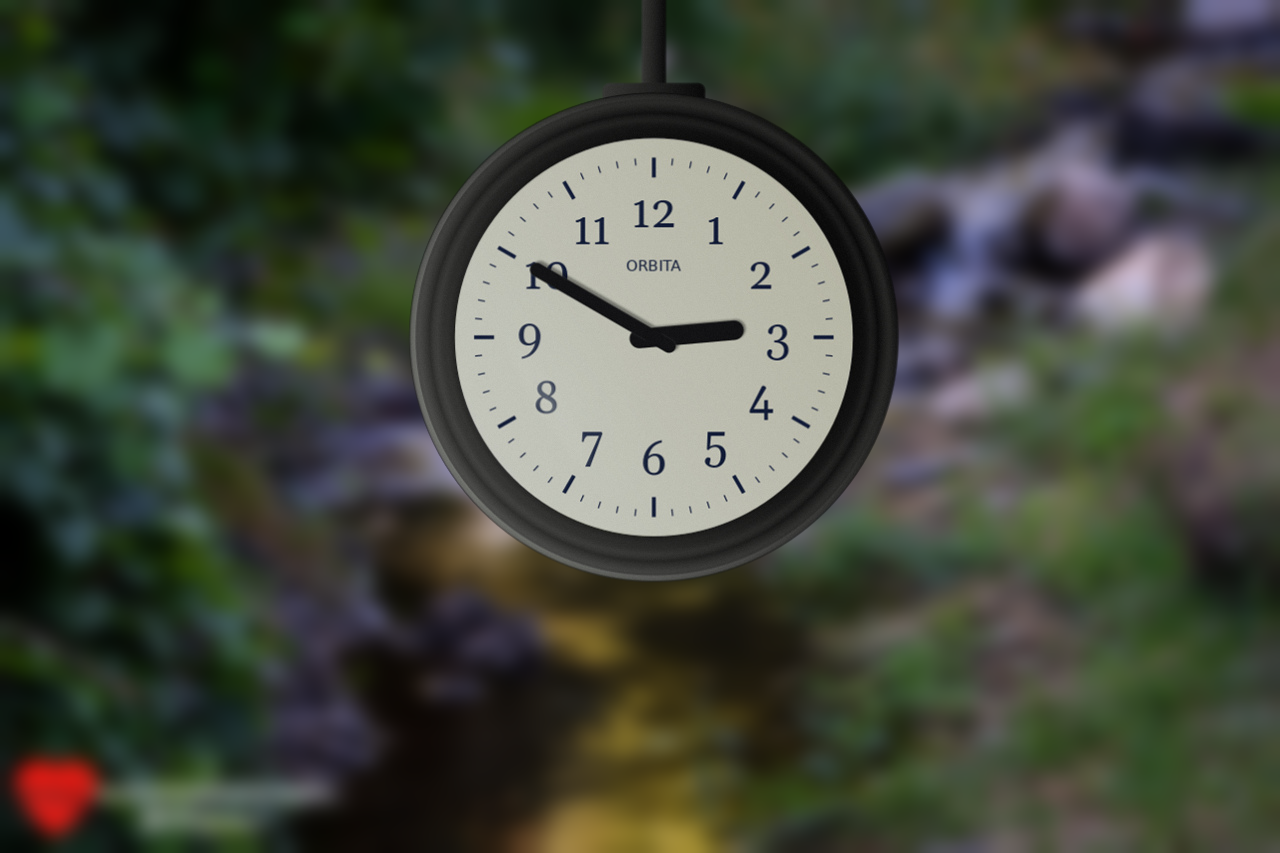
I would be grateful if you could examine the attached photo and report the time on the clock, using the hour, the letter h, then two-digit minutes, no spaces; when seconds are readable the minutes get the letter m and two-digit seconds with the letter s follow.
2h50
